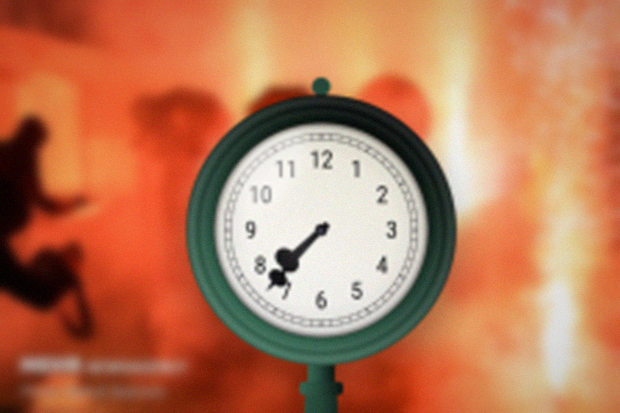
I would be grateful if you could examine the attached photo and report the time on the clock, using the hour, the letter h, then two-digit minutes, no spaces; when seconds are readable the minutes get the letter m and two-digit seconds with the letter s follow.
7h37
